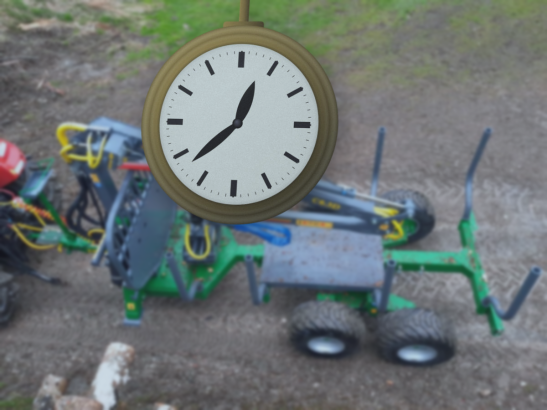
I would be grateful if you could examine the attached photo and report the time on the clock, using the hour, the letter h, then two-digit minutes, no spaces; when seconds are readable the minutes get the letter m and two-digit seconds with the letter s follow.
12h38
